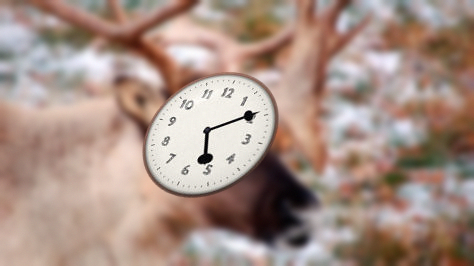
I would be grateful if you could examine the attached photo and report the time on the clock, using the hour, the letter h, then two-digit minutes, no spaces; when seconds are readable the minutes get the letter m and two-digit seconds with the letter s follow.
5h09
